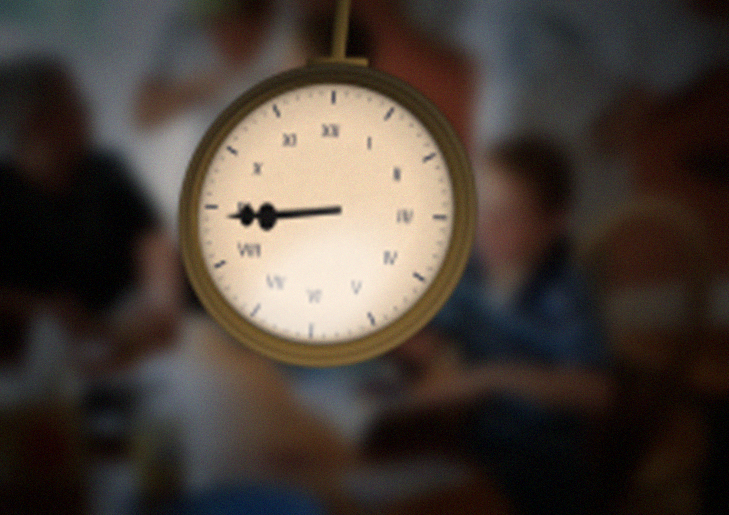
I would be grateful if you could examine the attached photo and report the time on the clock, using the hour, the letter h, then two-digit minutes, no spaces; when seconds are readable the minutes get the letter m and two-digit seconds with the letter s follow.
8h44
